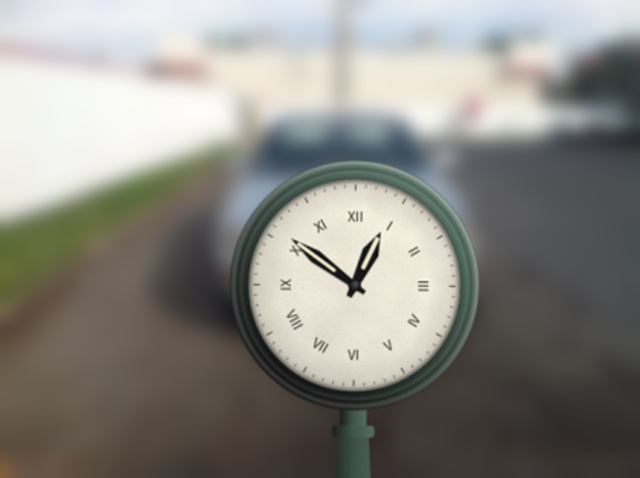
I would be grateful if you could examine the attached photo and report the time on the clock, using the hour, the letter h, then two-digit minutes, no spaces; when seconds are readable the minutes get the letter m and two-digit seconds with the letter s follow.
12h51
